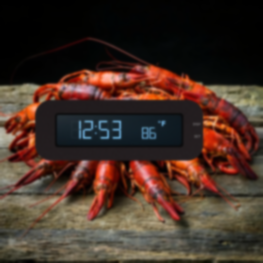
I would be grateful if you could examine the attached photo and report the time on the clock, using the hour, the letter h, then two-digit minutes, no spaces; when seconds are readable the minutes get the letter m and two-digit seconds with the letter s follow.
12h53
